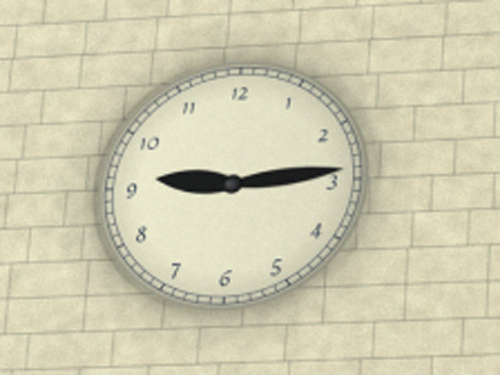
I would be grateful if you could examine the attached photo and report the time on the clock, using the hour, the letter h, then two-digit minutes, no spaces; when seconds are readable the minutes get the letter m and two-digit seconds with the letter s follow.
9h14
